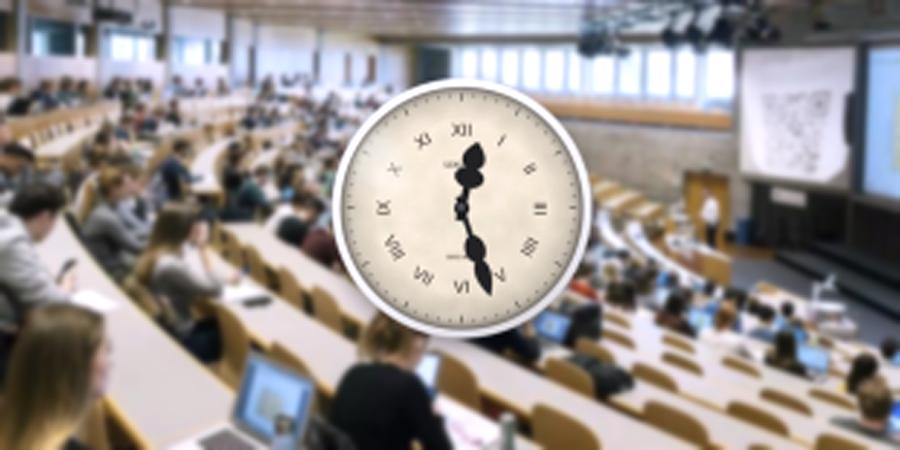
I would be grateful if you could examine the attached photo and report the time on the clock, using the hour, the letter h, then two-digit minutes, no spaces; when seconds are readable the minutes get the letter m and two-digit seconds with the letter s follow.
12h27
